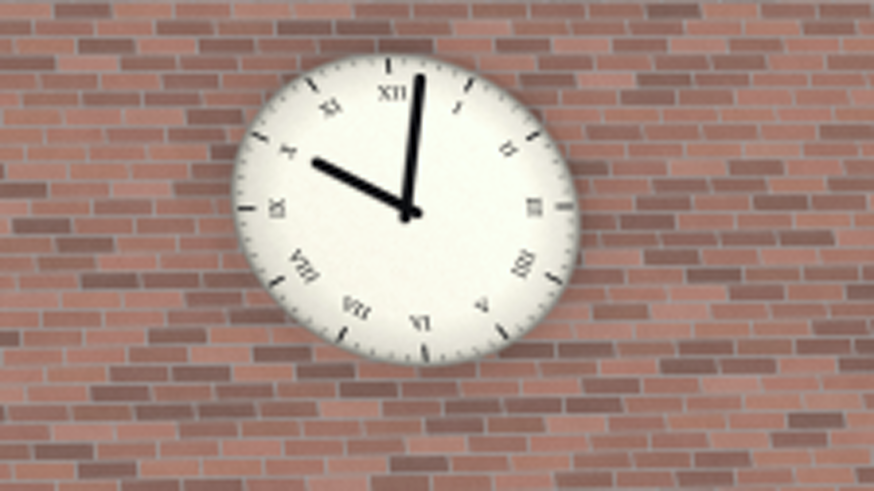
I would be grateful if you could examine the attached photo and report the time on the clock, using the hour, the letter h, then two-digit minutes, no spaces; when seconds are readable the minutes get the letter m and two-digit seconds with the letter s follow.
10h02
